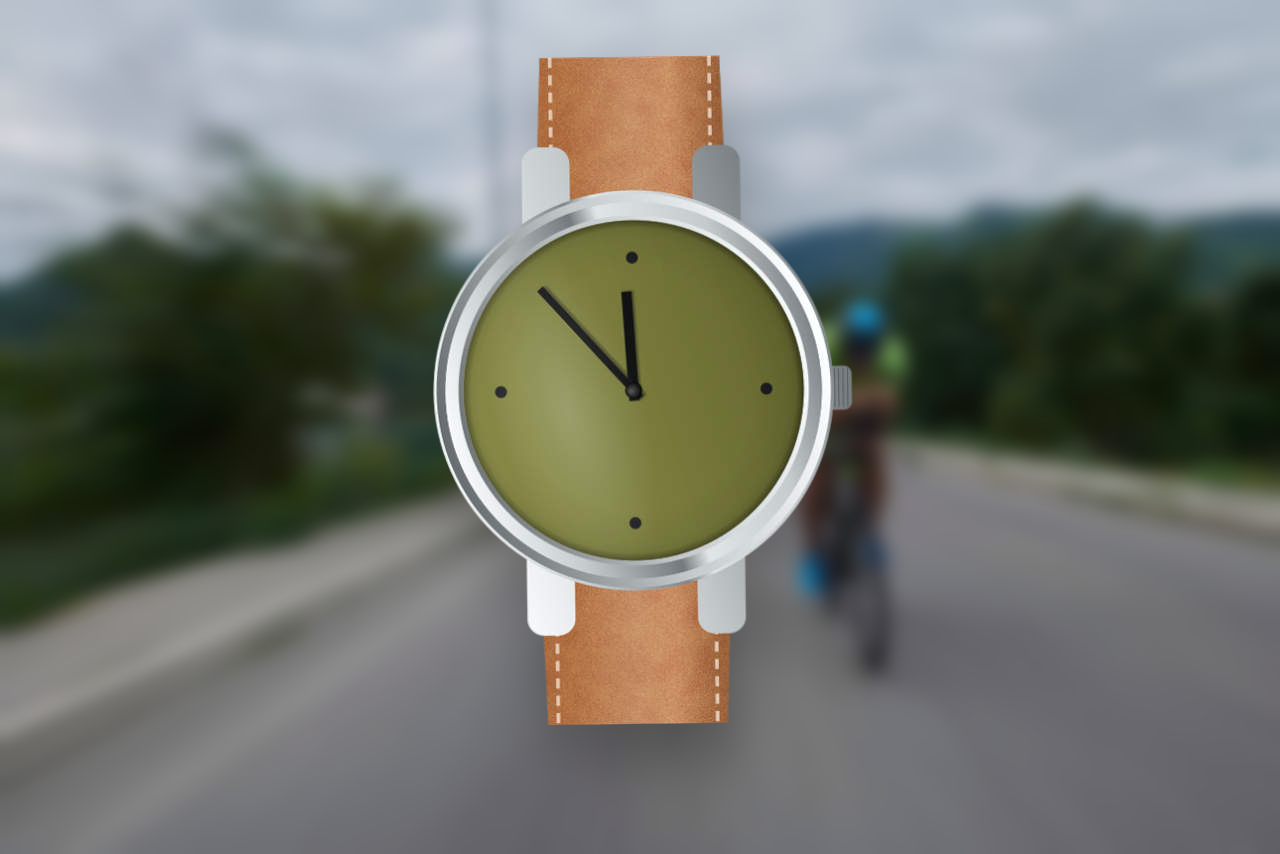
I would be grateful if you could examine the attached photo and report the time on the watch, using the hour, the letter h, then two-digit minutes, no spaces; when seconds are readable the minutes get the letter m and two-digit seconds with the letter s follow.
11h53
